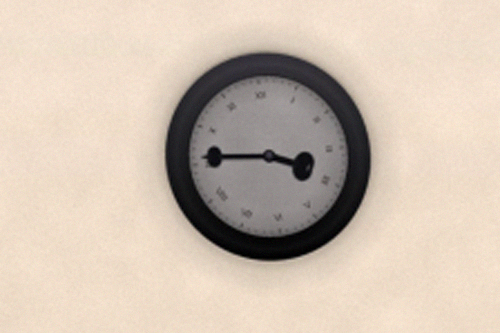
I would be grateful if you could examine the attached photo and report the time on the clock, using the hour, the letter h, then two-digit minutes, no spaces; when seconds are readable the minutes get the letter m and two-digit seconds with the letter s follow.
3h46
